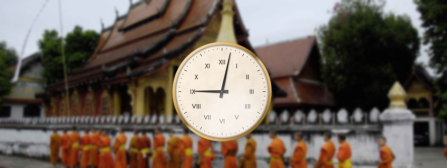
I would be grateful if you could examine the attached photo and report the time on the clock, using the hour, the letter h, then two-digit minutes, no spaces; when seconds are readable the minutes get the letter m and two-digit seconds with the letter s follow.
9h02
